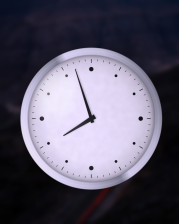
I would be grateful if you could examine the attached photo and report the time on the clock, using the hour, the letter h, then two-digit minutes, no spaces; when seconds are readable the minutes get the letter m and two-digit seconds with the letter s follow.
7h57
